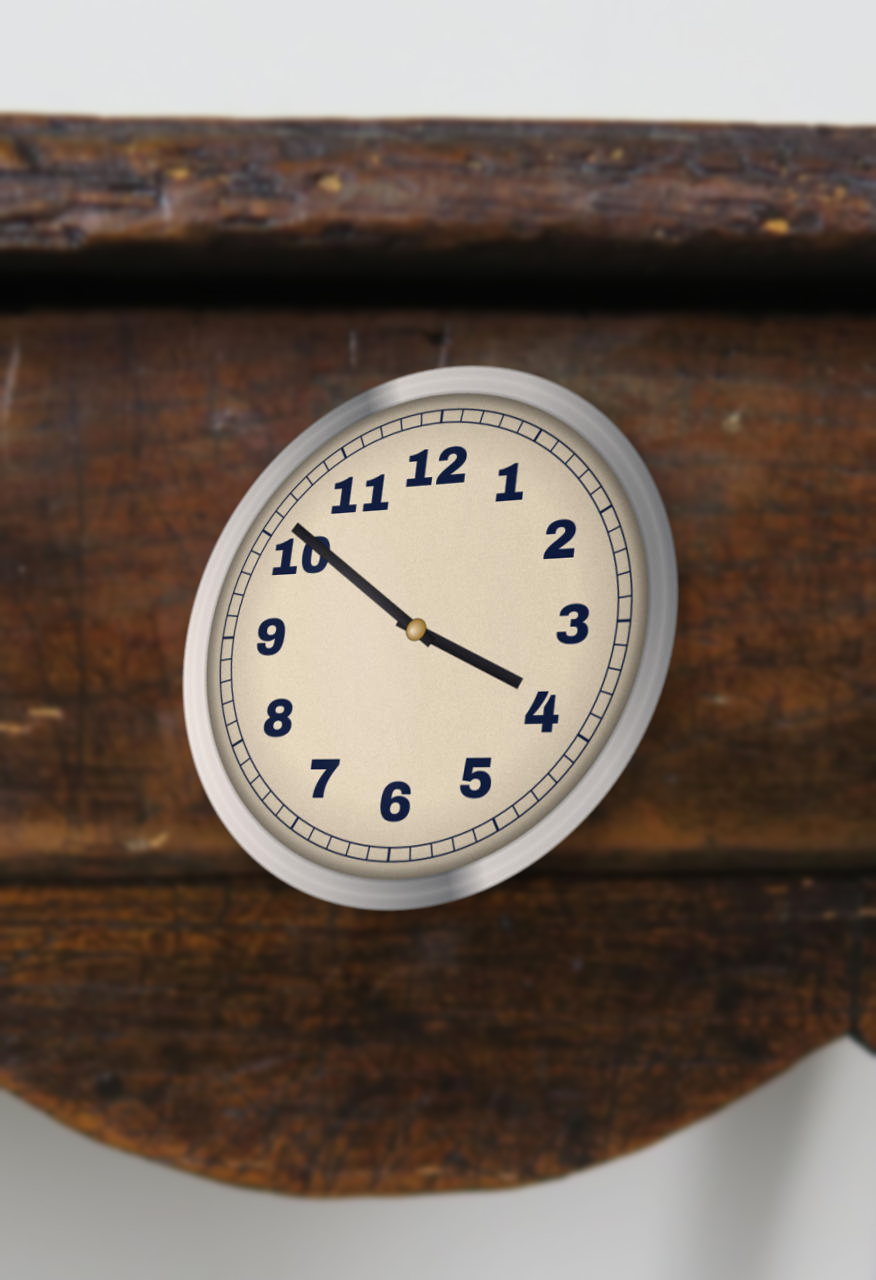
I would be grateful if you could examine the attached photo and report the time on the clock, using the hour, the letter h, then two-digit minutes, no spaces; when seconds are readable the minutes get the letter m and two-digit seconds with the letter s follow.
3h51
